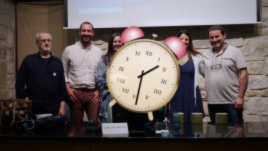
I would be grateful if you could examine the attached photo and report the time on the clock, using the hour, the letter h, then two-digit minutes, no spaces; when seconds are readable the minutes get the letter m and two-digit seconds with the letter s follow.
1h29
